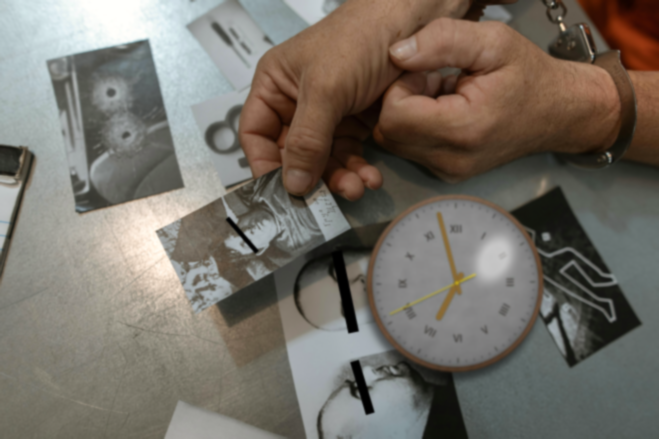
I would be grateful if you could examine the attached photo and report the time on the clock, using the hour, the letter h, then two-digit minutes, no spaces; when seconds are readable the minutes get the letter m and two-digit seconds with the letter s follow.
6h57m41s
